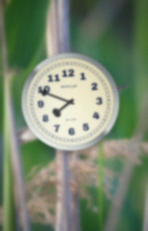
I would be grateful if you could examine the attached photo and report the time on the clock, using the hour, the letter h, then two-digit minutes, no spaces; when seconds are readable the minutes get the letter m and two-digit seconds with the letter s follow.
7h49
